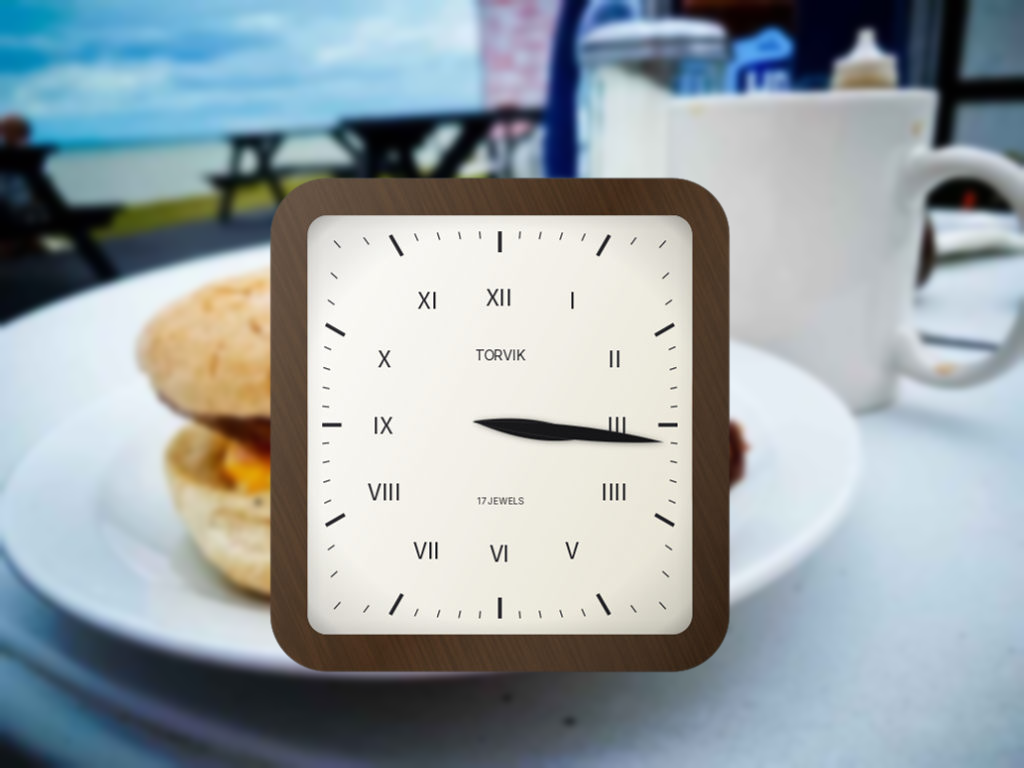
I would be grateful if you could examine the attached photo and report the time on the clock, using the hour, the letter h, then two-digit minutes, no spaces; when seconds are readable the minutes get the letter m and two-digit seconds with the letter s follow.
3h16
